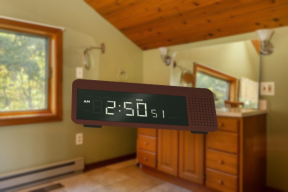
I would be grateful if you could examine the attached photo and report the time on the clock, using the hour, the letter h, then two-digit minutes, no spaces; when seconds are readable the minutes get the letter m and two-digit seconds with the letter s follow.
2h50m51s
